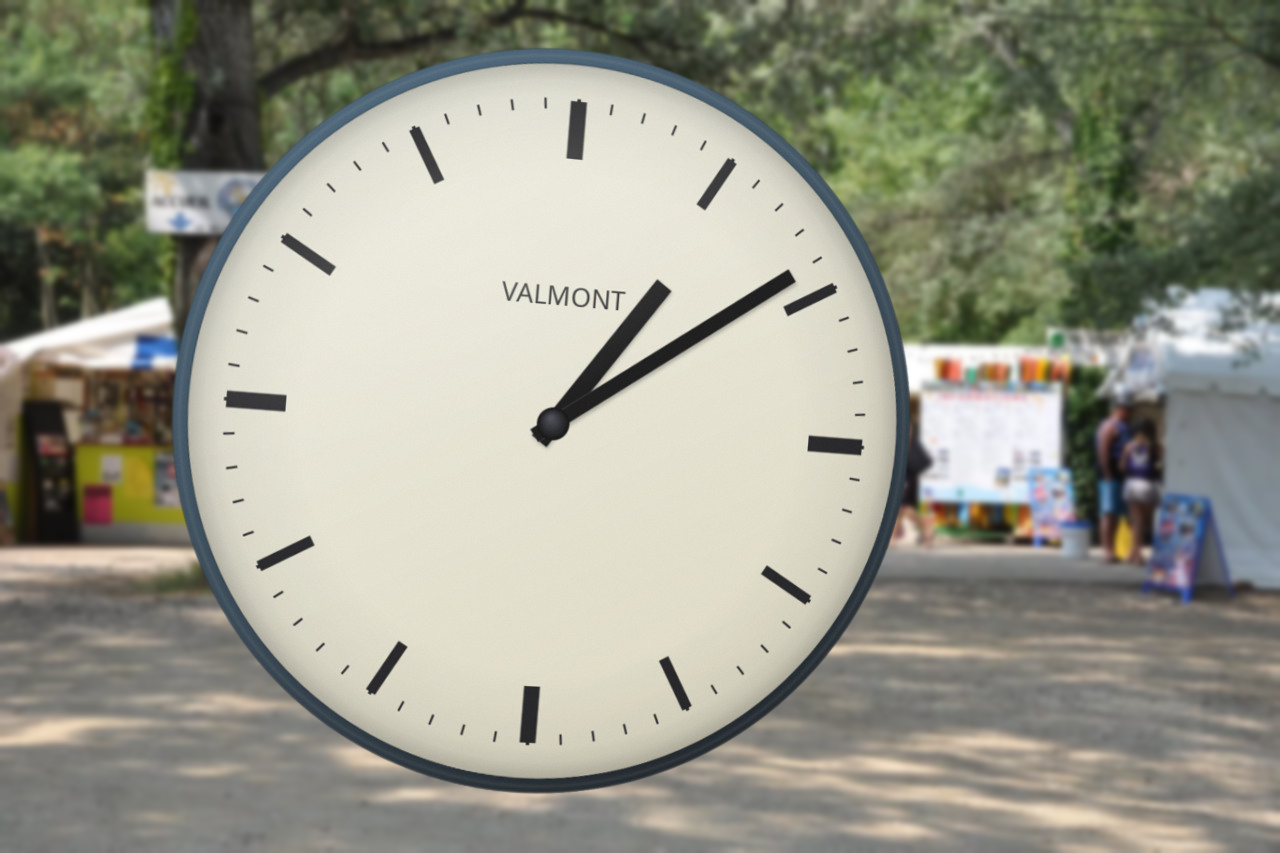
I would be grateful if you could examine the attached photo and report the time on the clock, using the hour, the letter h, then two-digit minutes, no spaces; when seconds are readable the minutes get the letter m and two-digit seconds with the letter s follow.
1h09
